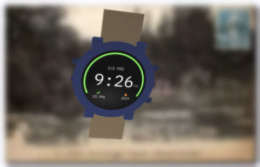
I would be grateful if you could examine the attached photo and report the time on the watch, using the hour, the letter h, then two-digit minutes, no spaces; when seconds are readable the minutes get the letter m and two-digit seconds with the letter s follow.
9h26
